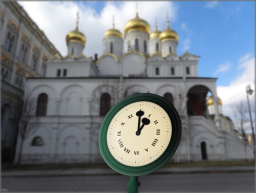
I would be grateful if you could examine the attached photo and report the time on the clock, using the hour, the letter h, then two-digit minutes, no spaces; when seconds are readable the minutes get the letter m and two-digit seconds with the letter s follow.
1h00
